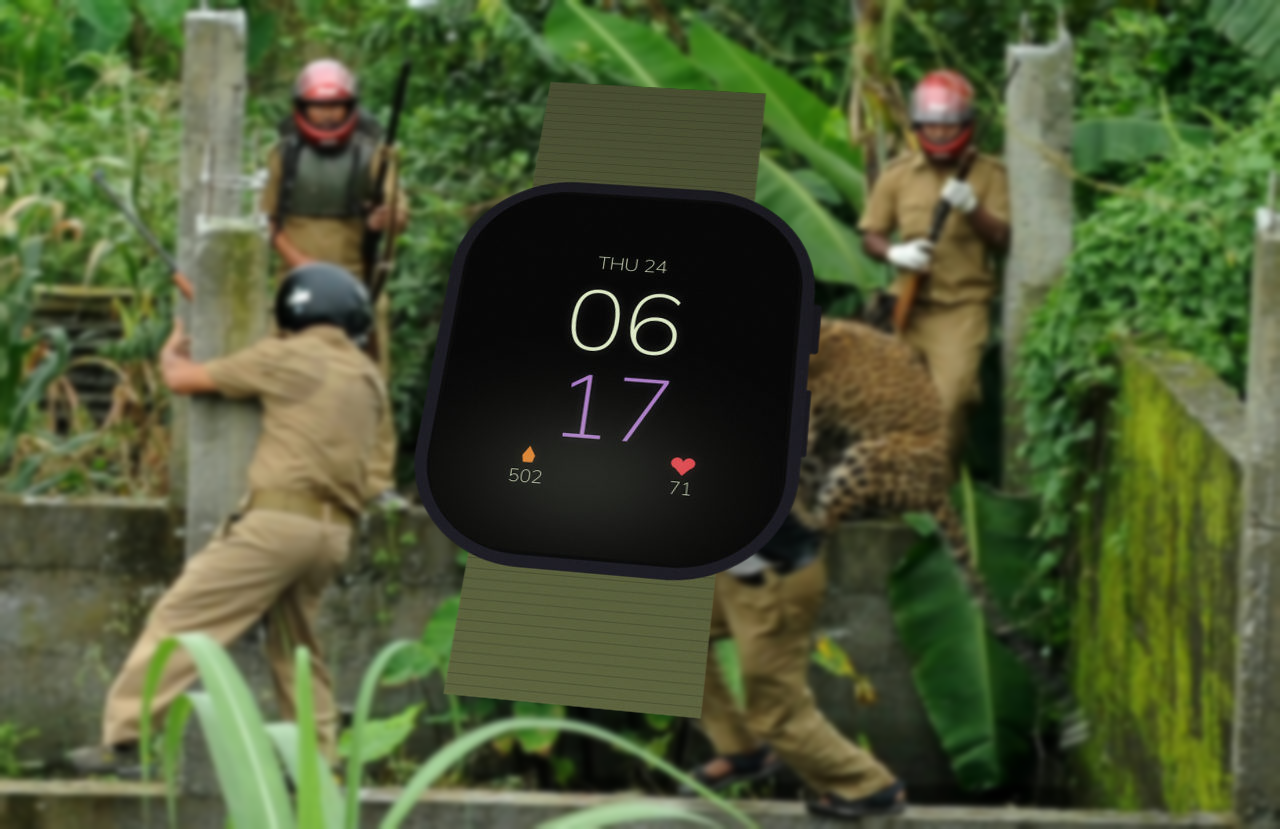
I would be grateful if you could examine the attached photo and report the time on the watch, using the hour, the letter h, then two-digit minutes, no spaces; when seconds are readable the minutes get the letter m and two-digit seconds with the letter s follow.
6h17
